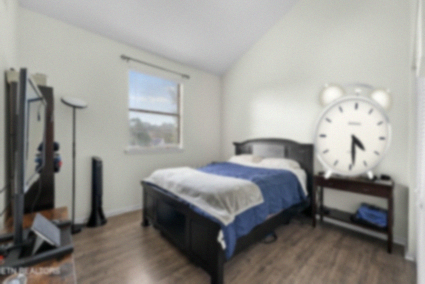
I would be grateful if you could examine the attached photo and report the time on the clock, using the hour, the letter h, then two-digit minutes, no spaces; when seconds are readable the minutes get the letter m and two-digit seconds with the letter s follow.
4h29
